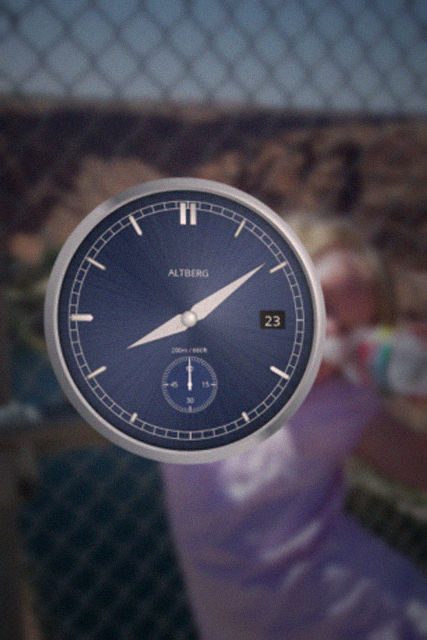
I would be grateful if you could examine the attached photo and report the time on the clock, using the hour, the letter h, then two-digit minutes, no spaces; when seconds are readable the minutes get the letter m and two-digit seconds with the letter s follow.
8h09
